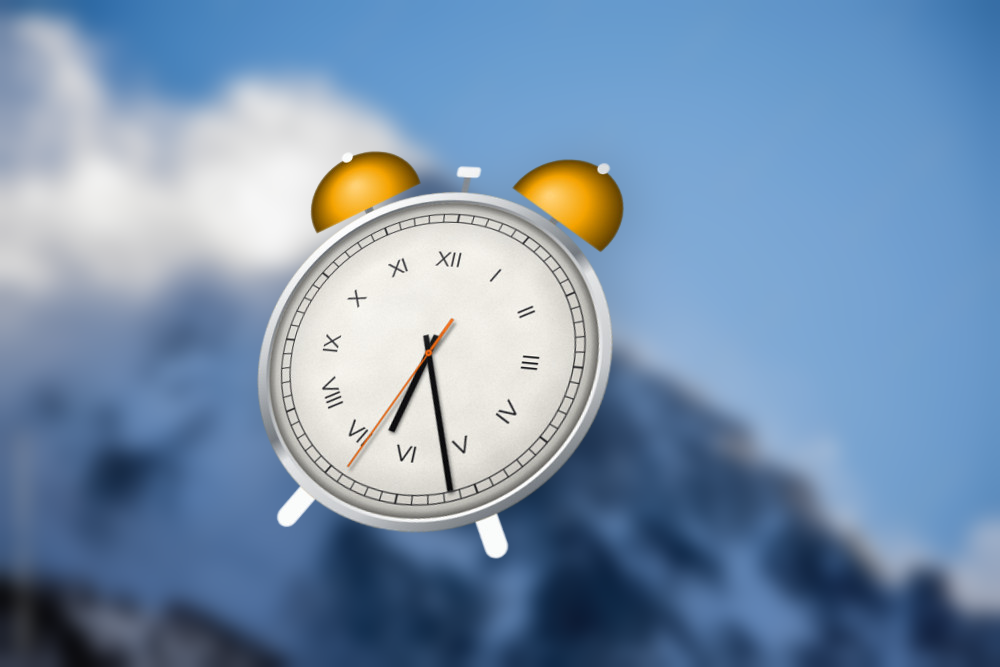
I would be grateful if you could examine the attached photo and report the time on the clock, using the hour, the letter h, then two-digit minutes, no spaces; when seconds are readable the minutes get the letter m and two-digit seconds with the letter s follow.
6h26m34s
